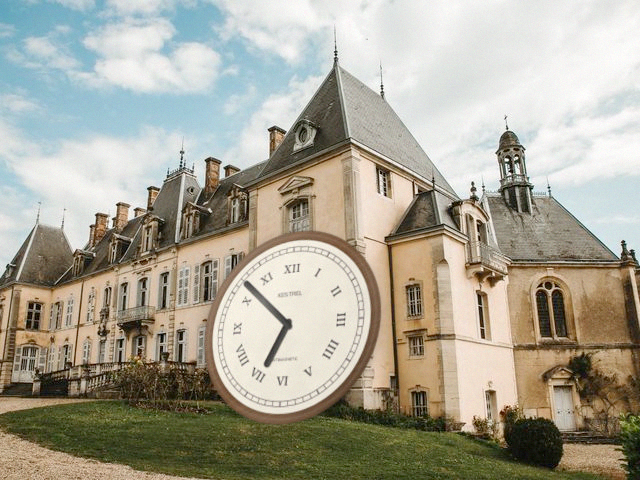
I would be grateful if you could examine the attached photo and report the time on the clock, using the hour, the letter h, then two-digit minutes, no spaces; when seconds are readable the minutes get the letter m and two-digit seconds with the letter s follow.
6h52
